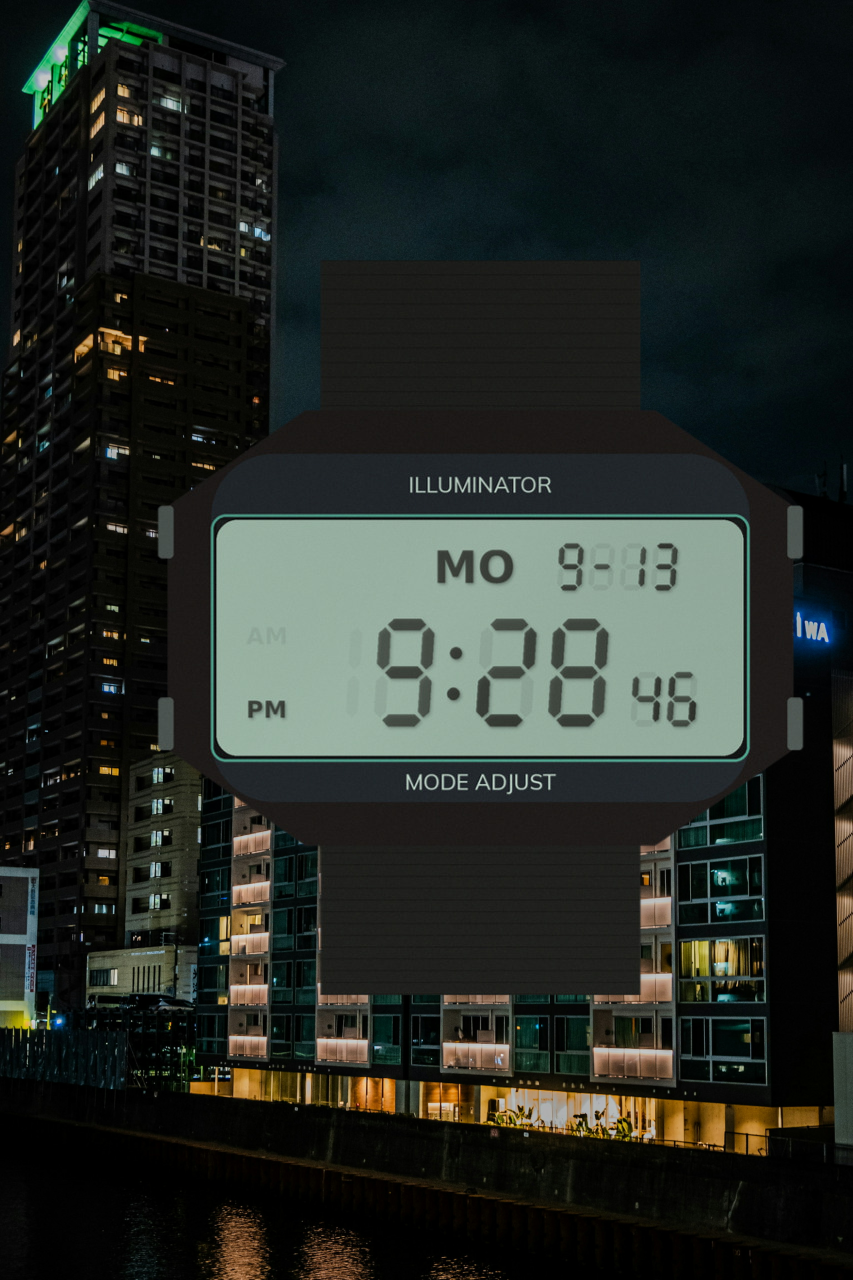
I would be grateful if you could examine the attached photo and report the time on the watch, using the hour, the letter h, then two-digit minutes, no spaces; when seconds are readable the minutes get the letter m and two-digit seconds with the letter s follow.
9h28m46s
